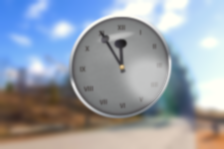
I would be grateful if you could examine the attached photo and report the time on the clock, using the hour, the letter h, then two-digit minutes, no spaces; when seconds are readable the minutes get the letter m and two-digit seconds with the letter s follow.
11h55
